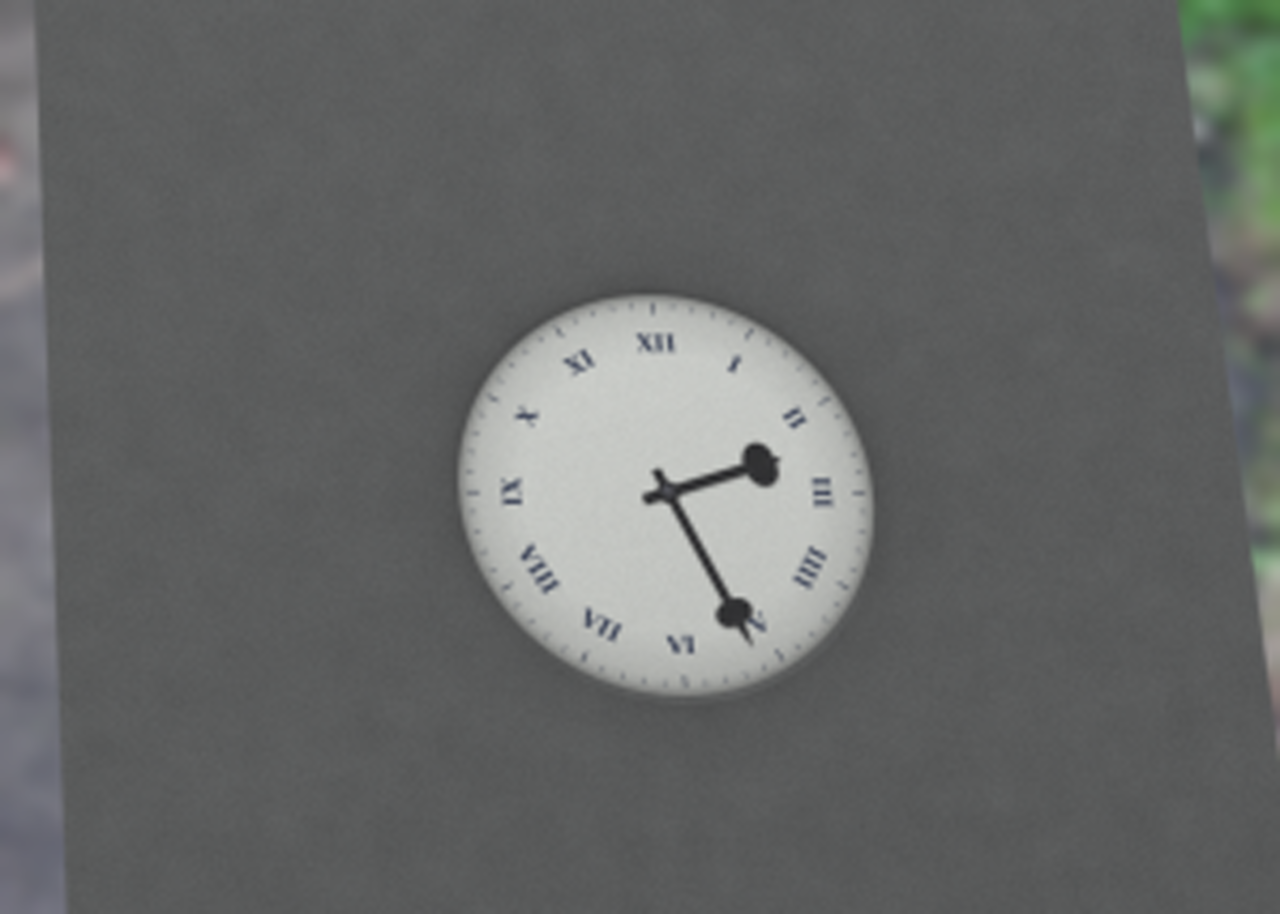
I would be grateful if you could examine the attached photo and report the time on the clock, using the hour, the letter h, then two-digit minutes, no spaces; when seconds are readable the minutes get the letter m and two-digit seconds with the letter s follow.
2h26
